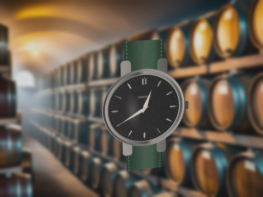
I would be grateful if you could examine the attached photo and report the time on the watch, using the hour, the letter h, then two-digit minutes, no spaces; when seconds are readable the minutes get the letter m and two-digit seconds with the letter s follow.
12h40
